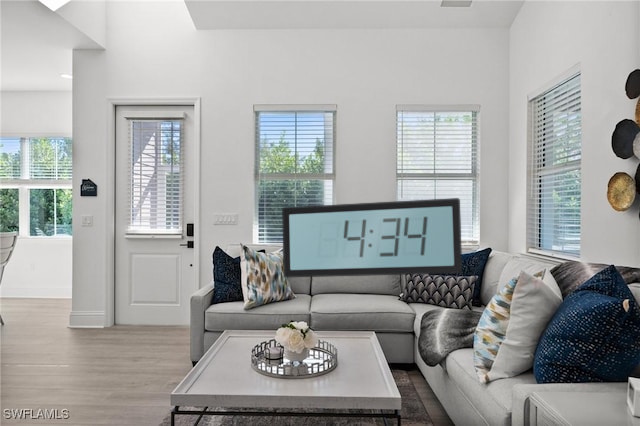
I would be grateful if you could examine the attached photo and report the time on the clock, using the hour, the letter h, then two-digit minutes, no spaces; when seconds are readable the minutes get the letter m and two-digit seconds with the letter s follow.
4h34
